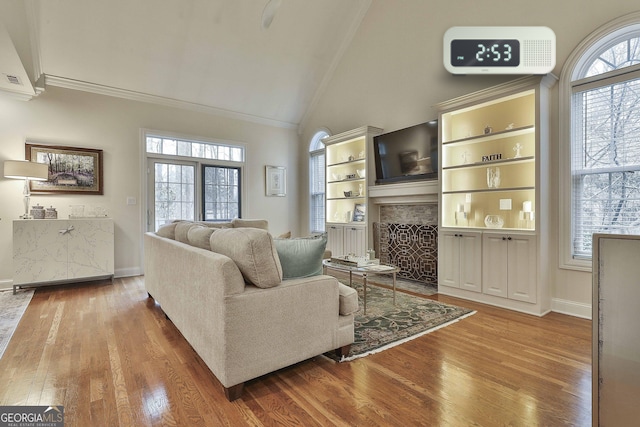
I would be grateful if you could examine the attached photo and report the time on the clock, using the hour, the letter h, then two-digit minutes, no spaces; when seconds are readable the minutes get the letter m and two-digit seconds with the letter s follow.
2h53
